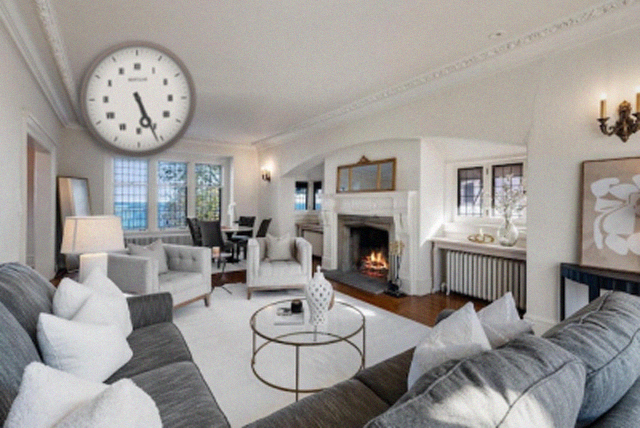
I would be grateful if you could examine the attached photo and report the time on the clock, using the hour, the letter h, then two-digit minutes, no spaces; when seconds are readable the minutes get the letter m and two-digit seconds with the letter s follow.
5h26
